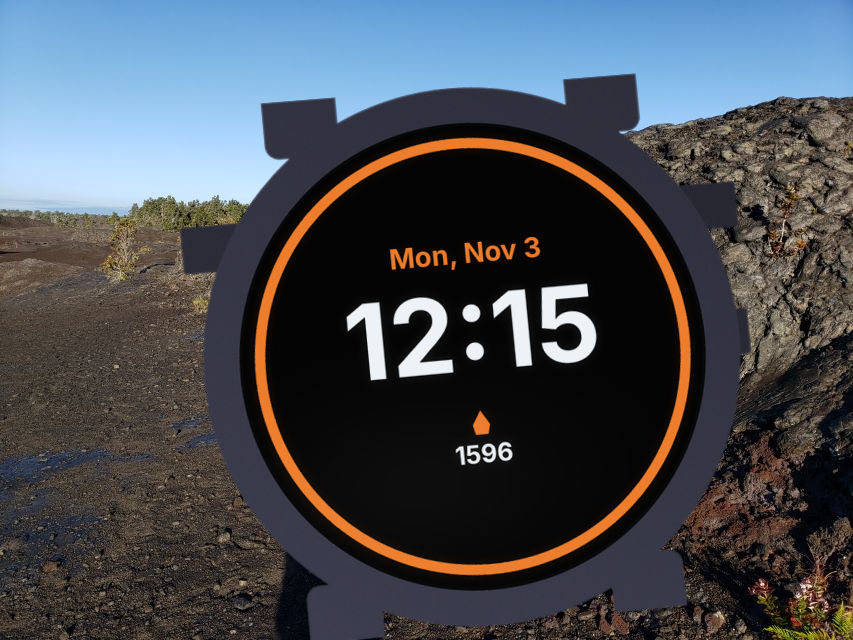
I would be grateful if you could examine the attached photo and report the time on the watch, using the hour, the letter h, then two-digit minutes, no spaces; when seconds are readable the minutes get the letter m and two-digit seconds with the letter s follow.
12h15
